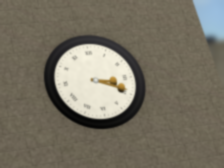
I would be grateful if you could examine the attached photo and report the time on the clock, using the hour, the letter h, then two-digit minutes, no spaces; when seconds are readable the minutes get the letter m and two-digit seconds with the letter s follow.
3h19
